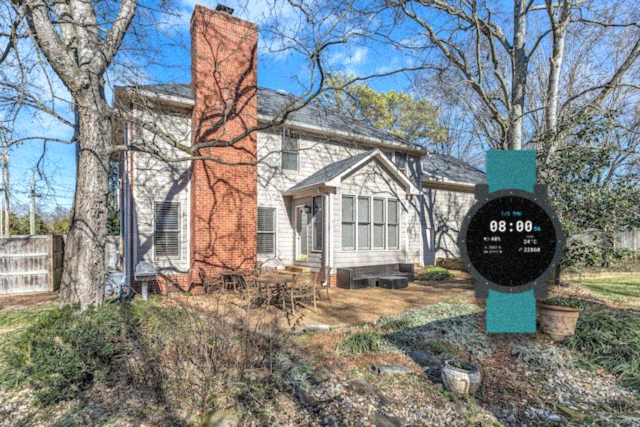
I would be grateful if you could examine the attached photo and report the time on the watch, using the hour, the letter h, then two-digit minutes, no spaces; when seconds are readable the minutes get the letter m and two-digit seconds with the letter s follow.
8h00
